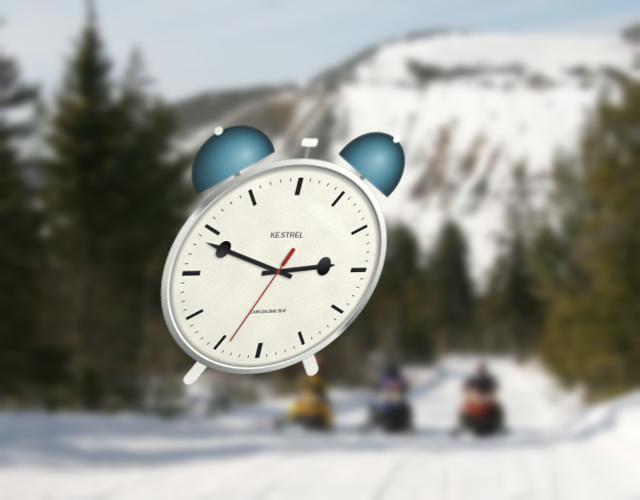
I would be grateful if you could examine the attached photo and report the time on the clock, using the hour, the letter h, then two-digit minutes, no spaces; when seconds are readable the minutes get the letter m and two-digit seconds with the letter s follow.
2h48m34s
